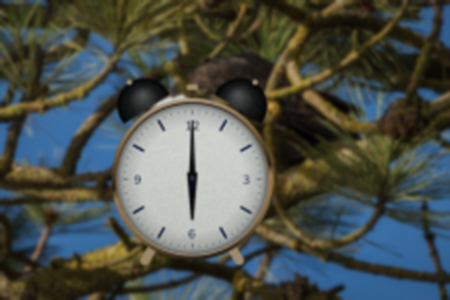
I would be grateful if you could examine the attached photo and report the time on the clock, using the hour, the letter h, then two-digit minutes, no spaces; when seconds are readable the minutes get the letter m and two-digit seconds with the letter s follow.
6h00
